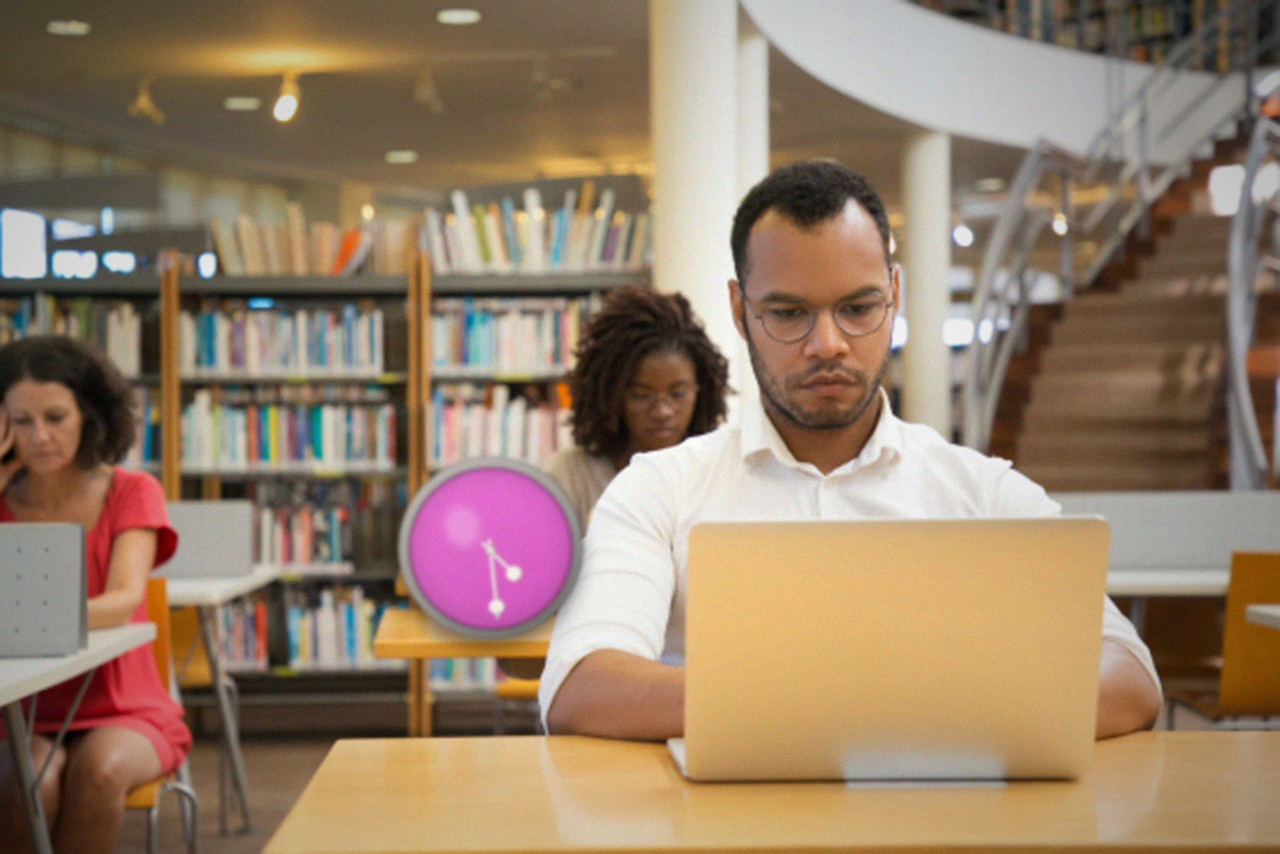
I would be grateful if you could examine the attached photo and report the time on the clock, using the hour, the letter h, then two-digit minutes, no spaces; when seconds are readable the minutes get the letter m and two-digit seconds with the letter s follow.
4h29
